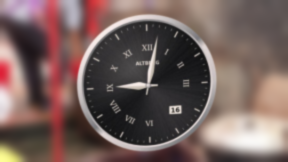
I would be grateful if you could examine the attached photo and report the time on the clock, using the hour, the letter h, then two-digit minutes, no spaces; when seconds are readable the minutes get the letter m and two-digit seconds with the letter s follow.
9h02
